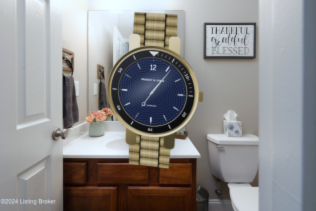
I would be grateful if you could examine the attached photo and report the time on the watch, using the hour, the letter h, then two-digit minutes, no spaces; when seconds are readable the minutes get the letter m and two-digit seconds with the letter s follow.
7h06
